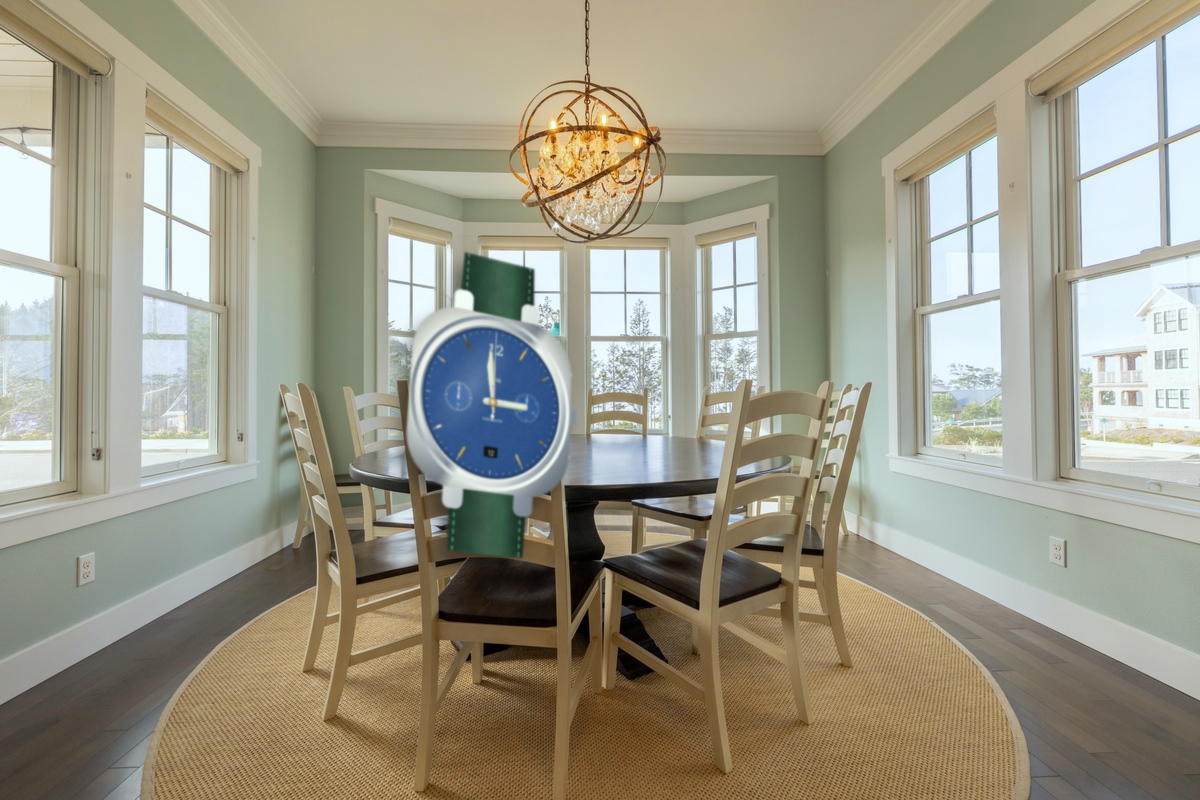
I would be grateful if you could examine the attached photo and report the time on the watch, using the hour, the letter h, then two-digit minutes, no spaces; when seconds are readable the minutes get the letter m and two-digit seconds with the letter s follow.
2h59
